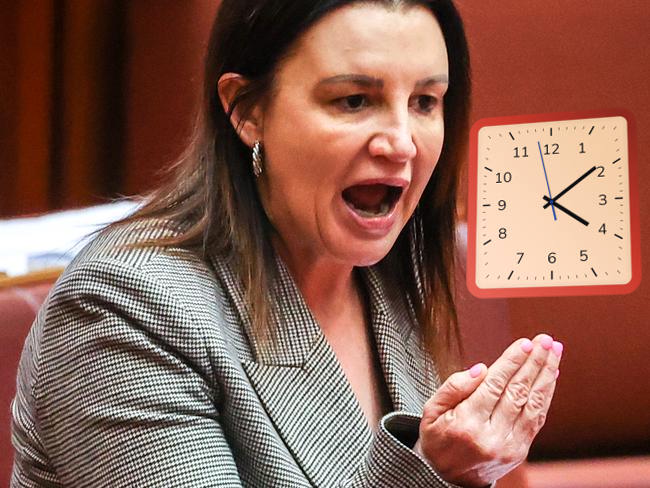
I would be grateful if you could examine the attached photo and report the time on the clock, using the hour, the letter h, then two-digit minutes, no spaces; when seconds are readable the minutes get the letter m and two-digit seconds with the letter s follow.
4h08m58s
